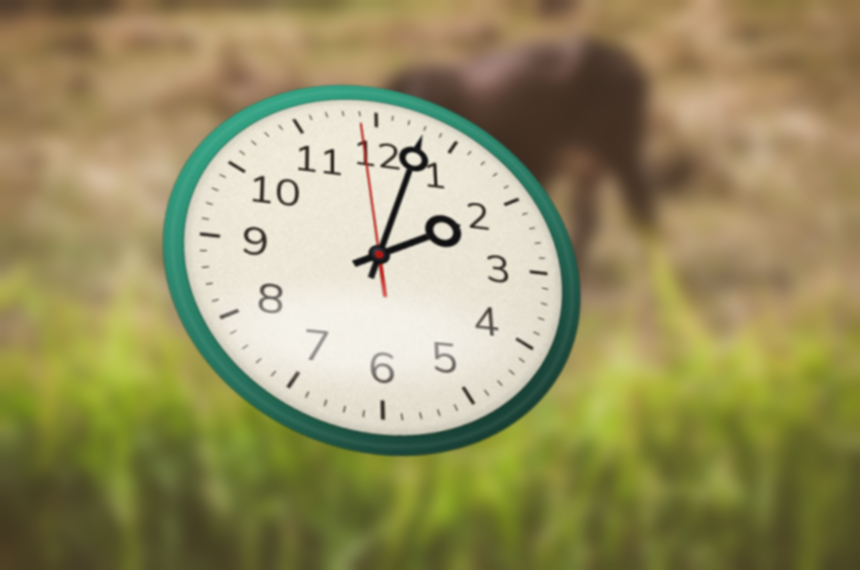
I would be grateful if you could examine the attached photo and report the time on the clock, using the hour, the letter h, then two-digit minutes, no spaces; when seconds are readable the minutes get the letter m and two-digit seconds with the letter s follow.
2h02m59s
